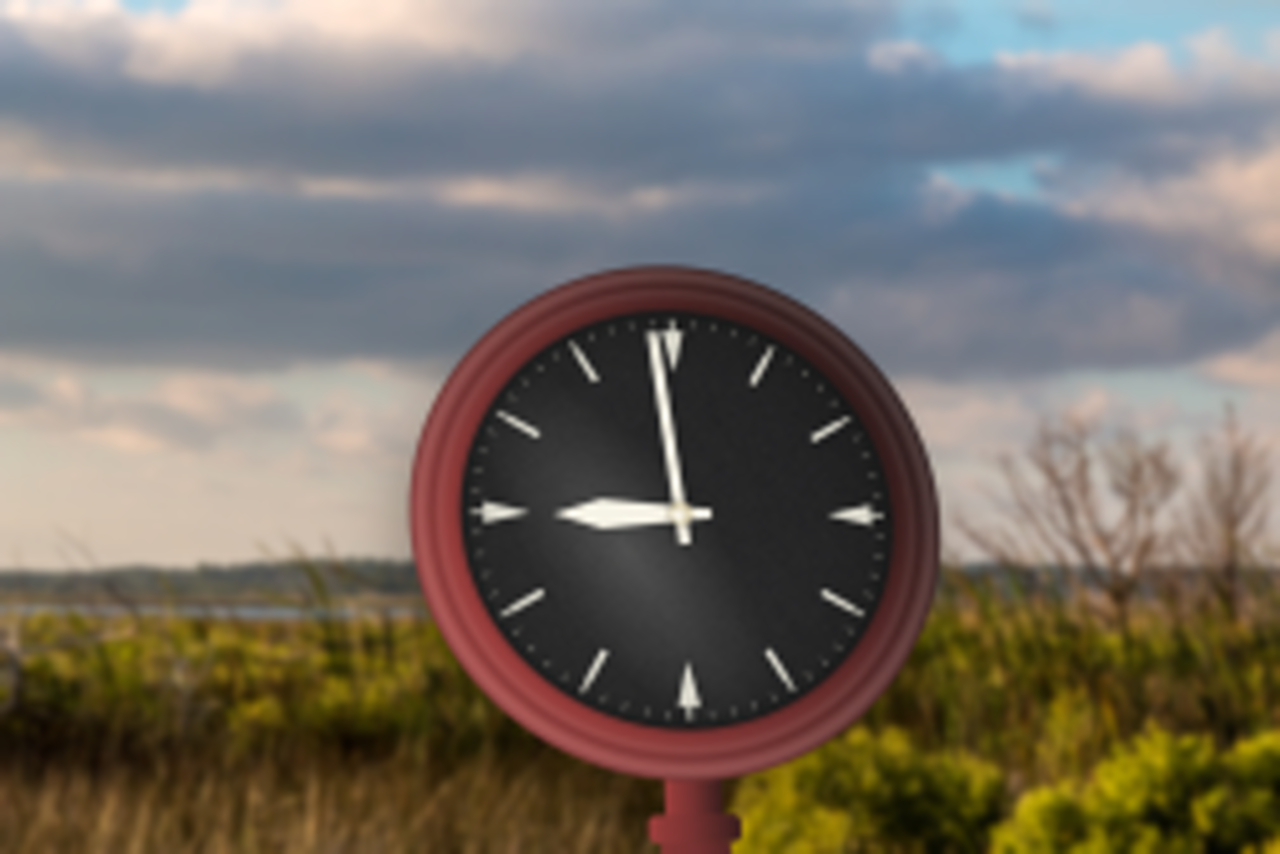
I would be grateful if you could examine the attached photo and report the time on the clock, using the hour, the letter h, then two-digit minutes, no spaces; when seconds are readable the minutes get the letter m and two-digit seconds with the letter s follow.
8h59
